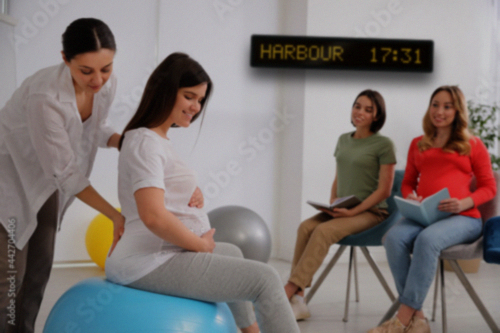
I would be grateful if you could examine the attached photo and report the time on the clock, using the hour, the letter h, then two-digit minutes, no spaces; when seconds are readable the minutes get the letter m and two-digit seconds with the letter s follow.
17h31
